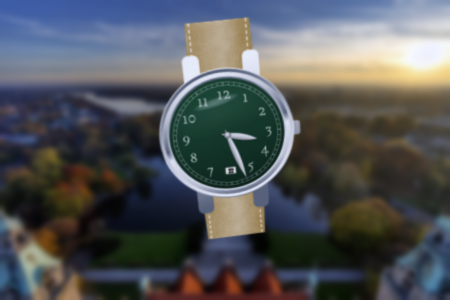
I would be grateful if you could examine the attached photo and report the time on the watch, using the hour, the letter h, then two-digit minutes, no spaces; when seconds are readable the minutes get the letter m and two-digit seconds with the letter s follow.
3h27
